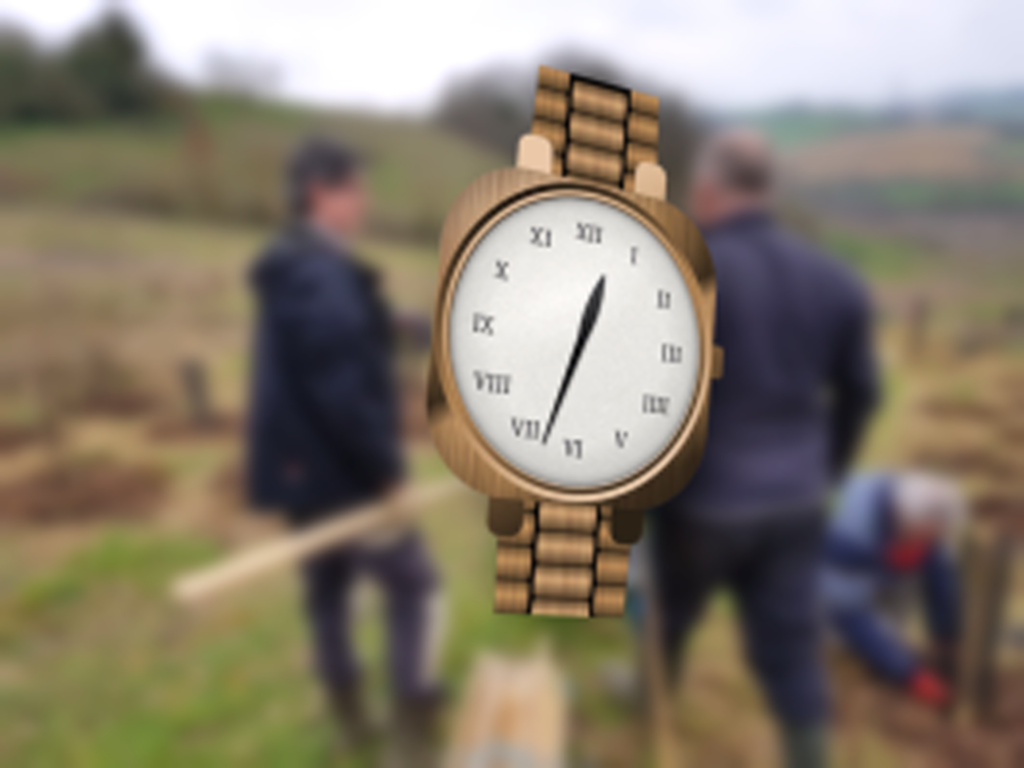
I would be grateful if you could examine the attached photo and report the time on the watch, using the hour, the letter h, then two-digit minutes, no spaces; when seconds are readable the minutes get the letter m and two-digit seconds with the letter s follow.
12h33
